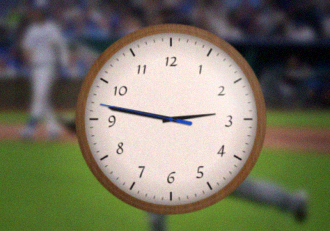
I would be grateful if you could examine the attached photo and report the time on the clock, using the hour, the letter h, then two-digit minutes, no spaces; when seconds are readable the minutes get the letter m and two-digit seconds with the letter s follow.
2h46m47s
